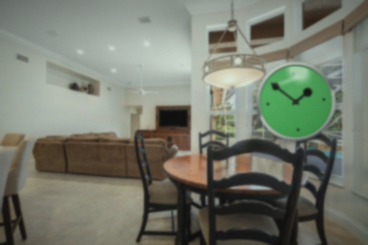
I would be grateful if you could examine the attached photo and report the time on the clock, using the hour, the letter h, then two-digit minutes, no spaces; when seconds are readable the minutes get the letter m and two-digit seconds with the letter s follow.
1h52
